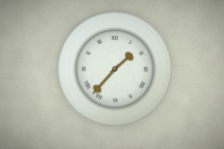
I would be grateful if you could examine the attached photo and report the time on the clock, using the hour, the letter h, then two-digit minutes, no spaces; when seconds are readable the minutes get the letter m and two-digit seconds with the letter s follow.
1h37
